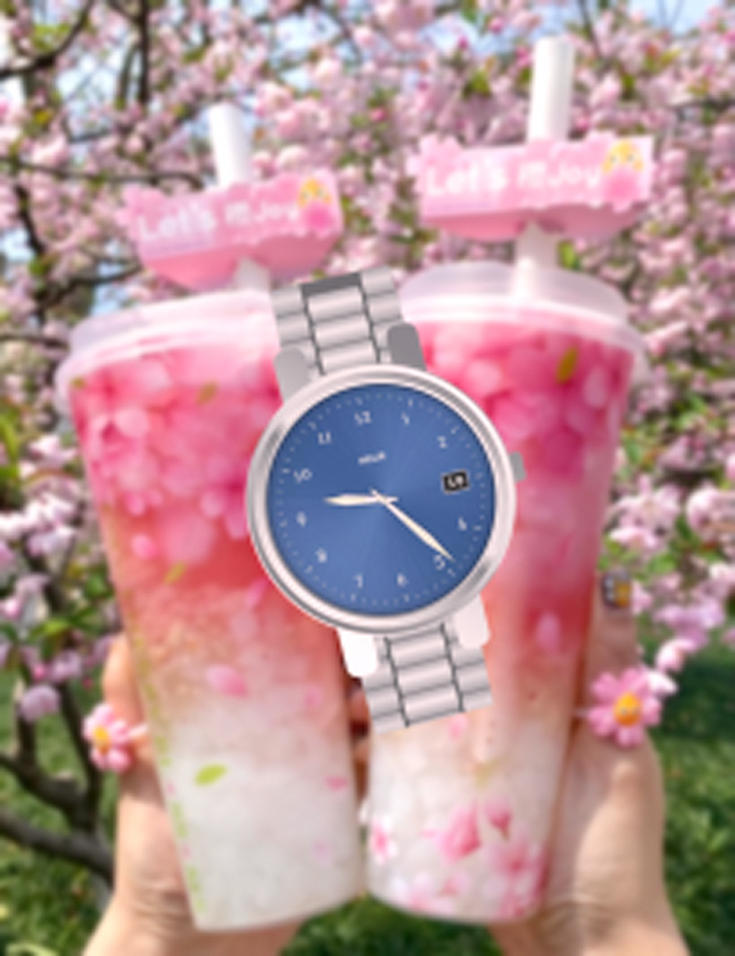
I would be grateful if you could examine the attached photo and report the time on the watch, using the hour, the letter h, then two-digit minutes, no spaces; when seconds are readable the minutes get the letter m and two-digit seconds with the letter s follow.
9h24
